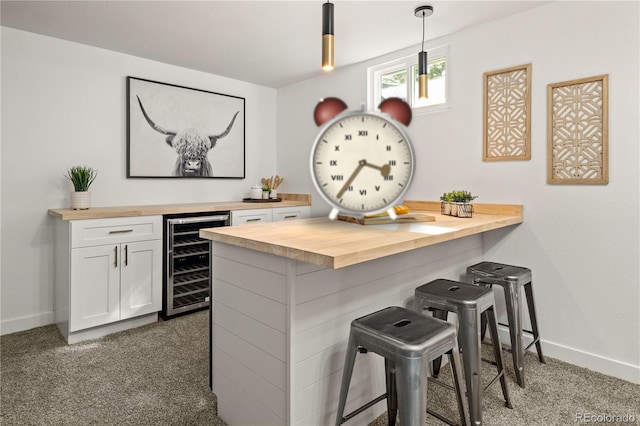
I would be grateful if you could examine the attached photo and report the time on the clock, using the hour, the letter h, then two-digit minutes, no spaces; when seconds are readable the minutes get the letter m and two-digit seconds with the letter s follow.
3h36
